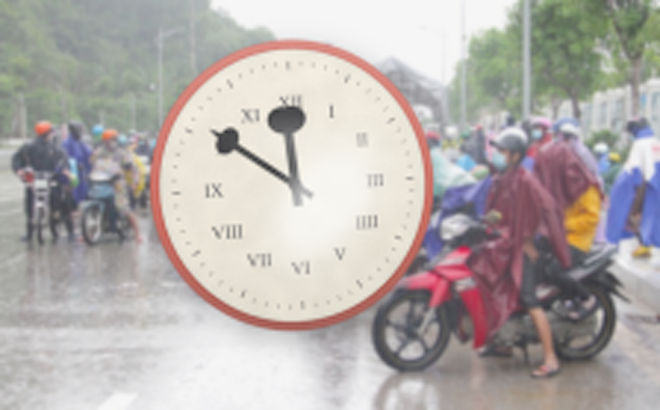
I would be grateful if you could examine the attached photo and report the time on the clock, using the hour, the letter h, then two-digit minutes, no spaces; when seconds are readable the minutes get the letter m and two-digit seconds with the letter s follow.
11h51
